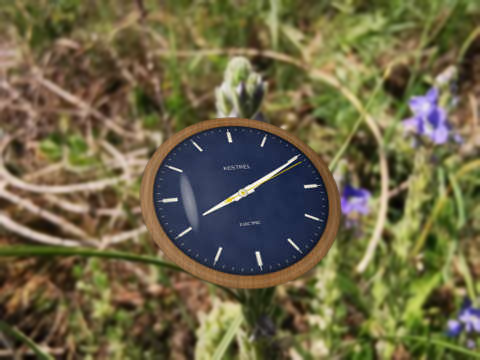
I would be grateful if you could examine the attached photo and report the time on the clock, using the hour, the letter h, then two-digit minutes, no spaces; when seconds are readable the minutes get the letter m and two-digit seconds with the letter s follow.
8h10m11s
